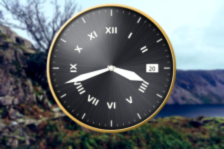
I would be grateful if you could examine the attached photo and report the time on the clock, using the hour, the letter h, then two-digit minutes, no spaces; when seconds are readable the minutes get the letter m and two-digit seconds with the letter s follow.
3h42
